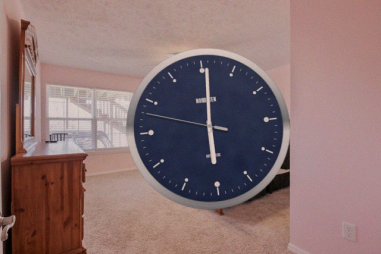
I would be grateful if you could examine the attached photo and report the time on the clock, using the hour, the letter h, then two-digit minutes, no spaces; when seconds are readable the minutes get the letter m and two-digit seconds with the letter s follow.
6h00m48s
